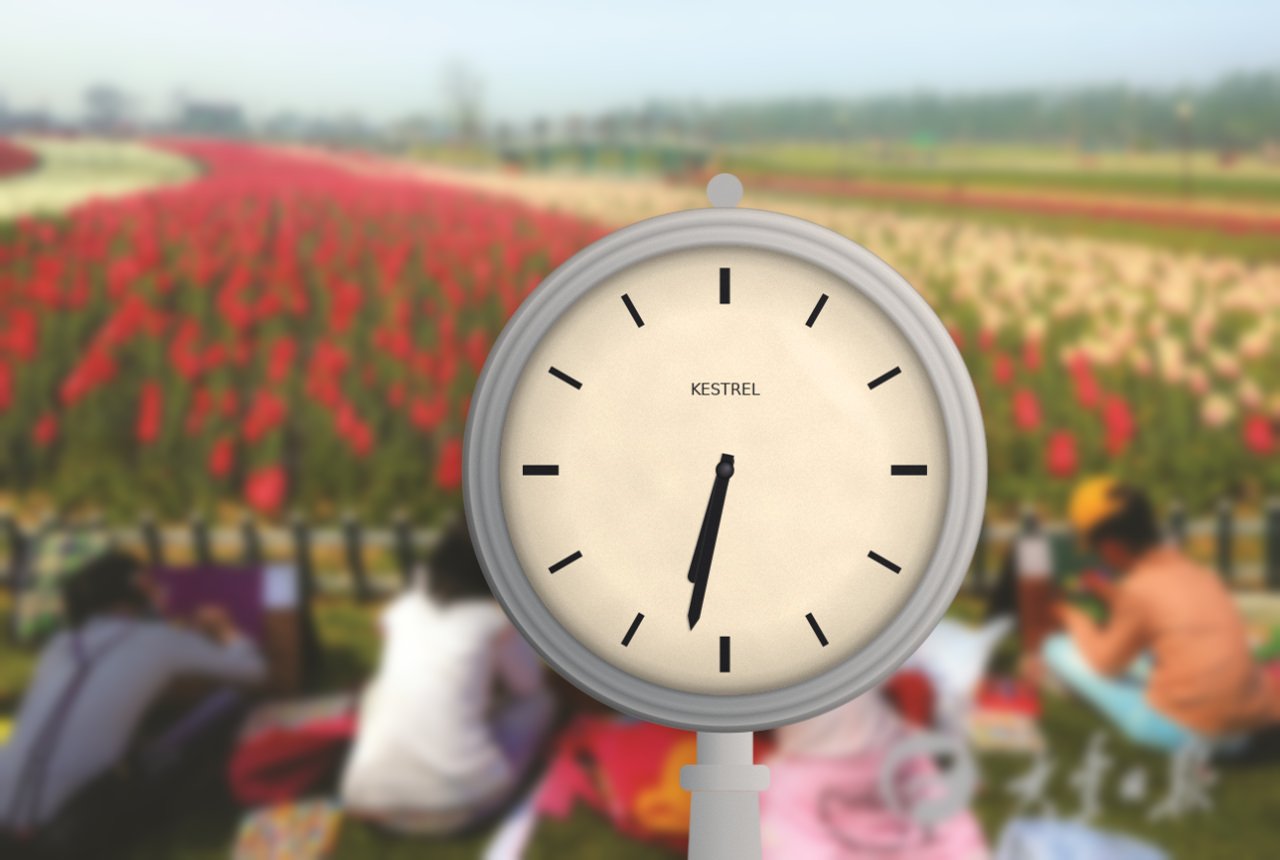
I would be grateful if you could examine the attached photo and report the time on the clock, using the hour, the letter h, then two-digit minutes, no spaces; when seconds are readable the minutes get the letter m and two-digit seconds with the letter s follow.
6h32
